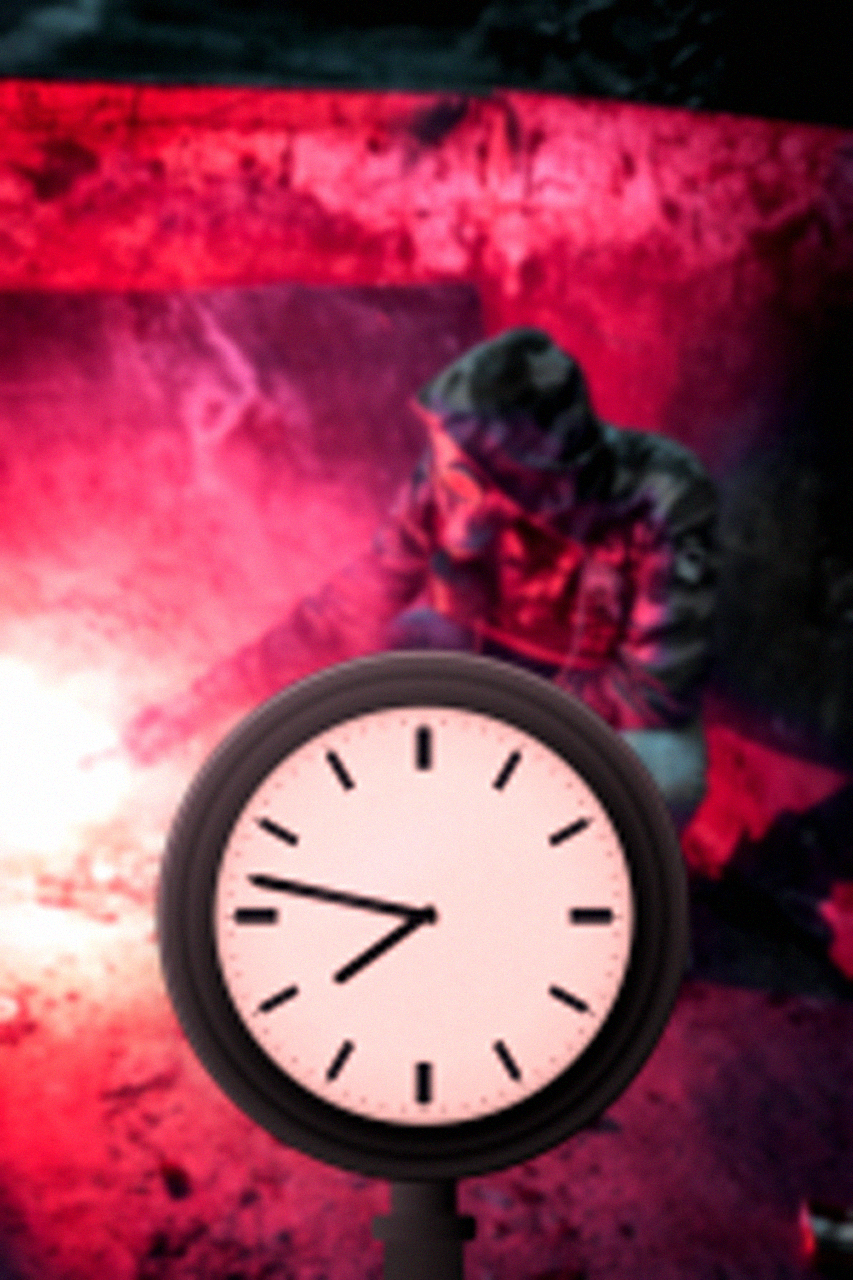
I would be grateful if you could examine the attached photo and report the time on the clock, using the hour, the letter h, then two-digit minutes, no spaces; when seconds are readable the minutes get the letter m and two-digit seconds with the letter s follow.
7h47
